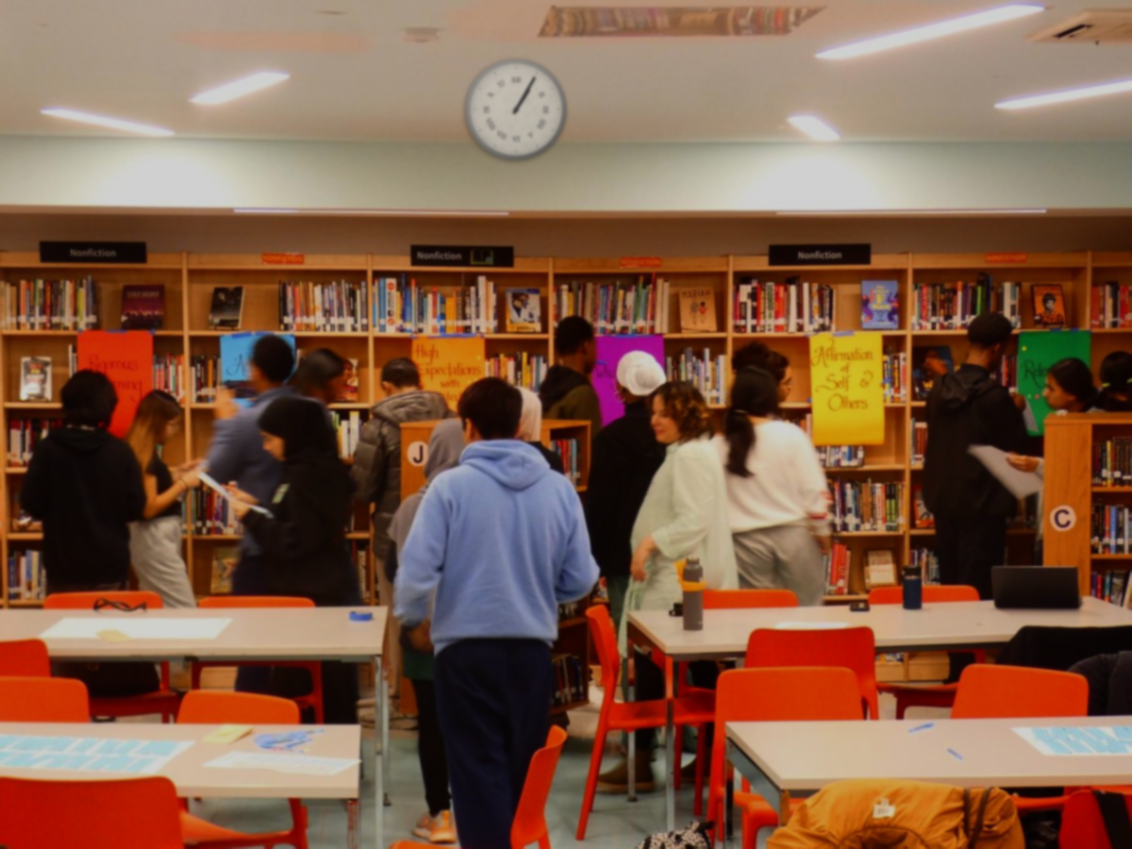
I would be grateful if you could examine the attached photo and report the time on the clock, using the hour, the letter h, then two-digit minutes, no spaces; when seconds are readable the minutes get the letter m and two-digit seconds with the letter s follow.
1h05
